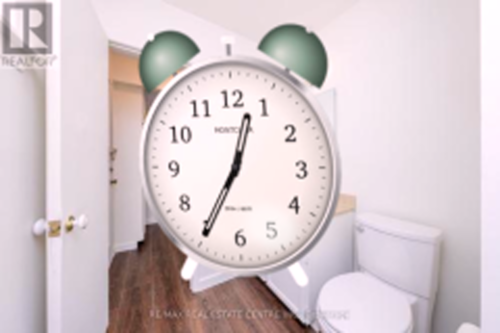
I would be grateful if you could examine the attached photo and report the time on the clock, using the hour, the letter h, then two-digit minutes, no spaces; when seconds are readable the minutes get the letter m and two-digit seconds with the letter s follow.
12h35
